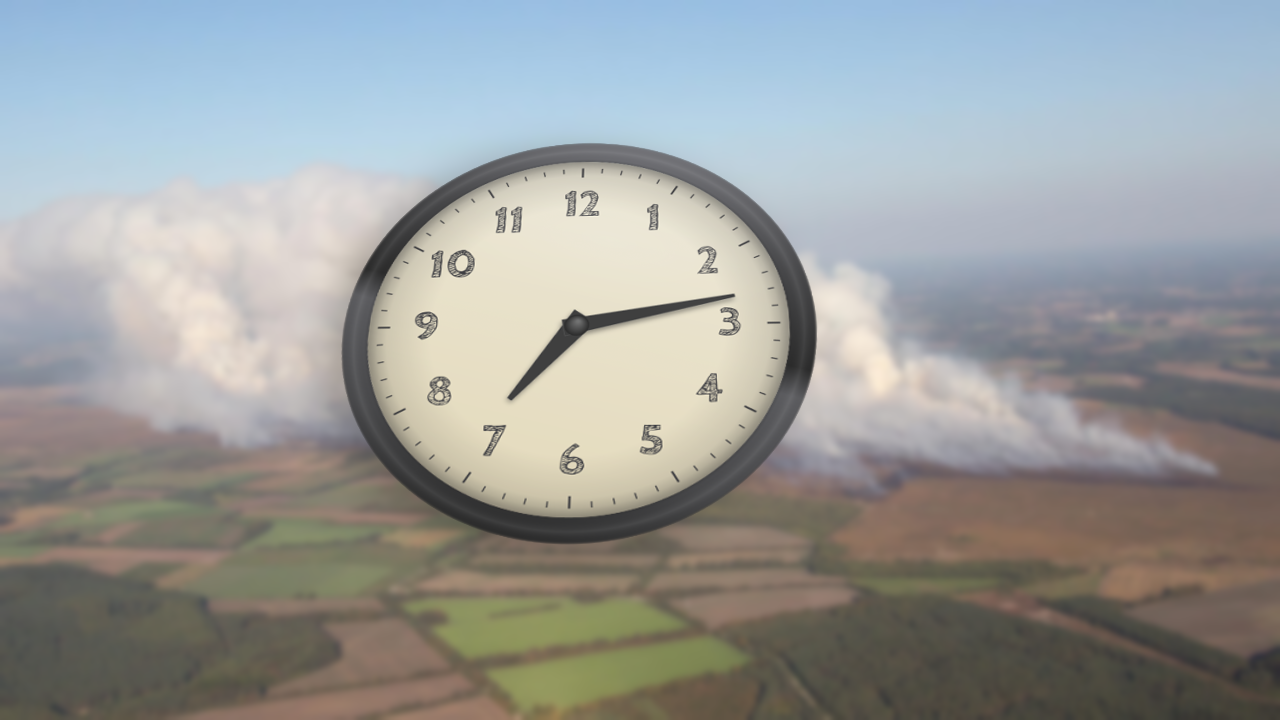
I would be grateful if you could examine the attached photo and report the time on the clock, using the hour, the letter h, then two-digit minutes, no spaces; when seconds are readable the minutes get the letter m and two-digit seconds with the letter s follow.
7h13
